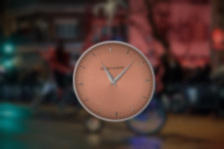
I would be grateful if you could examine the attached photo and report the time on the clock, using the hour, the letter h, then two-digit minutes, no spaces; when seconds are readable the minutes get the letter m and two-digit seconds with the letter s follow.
11h08
